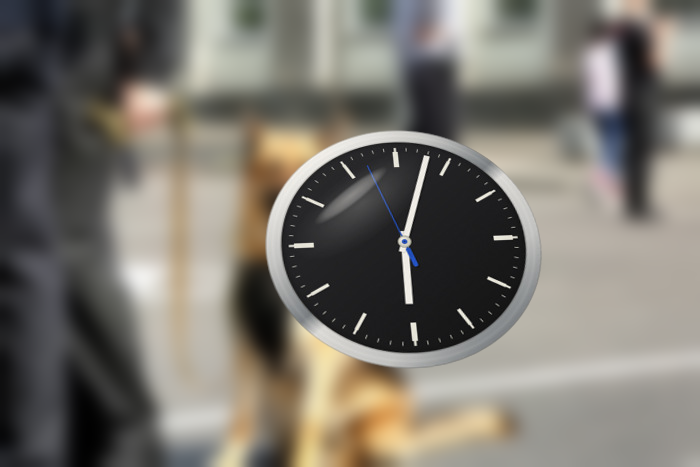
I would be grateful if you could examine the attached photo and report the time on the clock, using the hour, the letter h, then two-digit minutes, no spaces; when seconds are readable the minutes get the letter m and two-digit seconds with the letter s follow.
6h02m57s
